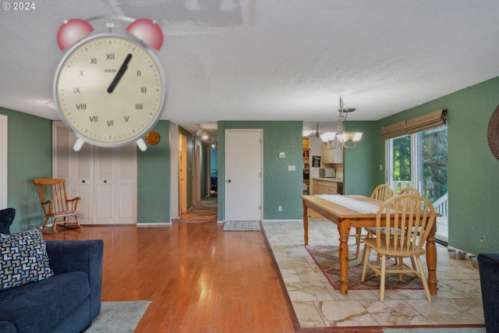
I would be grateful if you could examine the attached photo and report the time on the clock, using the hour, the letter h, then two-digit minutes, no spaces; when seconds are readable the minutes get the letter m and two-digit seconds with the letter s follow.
1h05
